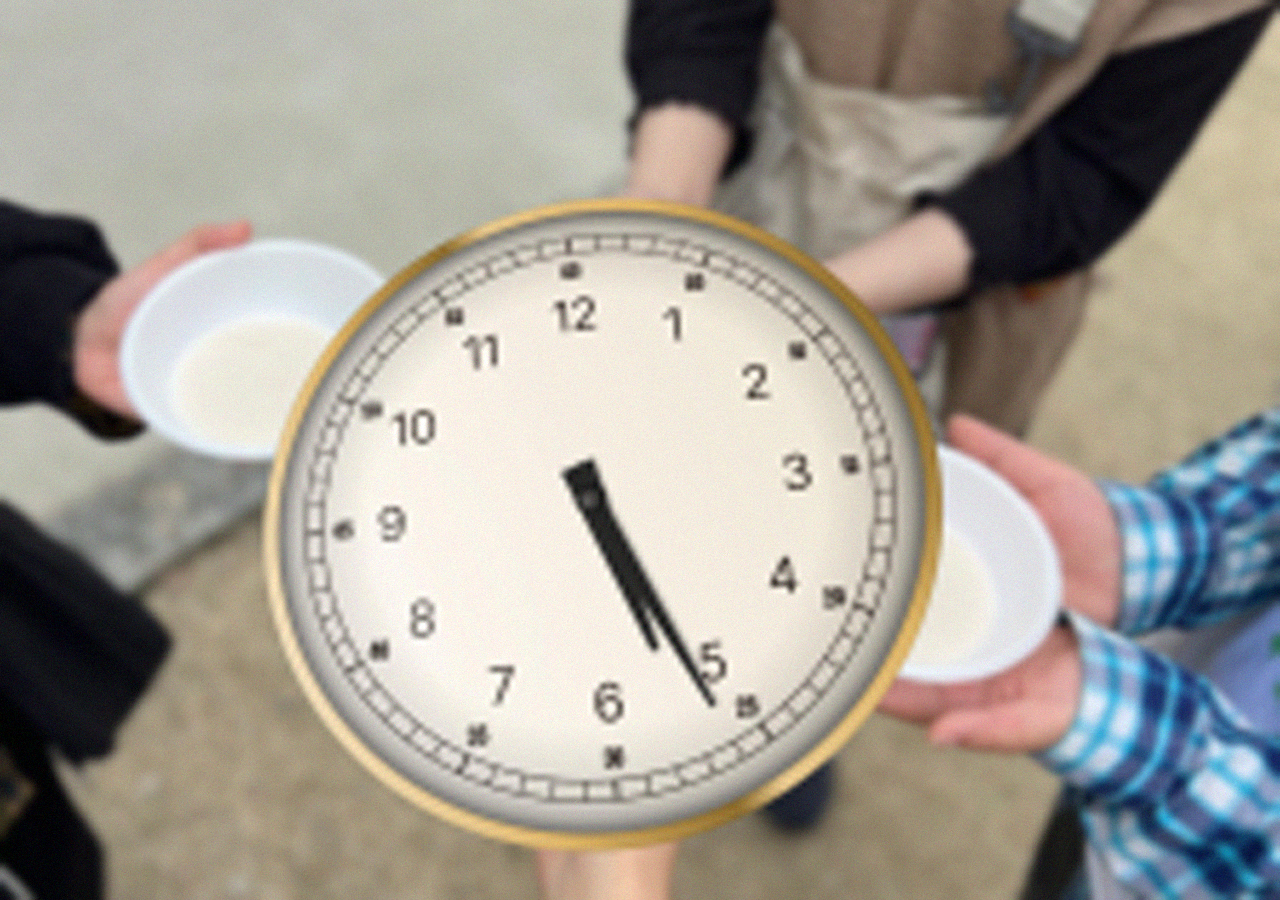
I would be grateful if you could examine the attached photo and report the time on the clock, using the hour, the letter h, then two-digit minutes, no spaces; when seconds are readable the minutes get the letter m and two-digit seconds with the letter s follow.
5h26
